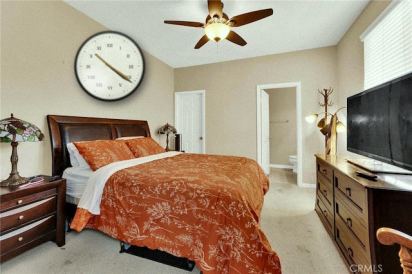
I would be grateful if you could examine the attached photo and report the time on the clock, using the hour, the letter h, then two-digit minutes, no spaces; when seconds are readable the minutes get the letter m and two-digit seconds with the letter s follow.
10h21
